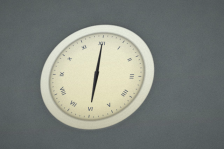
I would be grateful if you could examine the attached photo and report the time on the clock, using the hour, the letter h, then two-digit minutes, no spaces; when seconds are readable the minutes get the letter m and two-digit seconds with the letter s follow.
6h00
